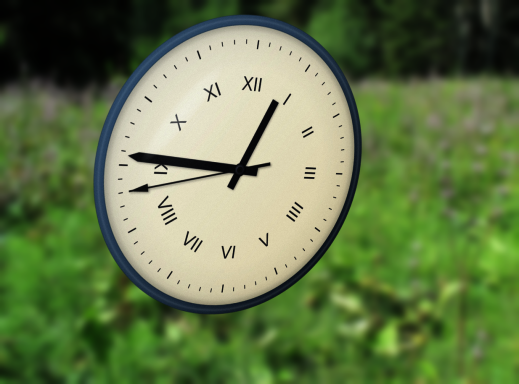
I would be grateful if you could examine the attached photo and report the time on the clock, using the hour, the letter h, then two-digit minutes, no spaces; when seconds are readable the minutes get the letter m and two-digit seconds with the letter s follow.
12h45m43s
